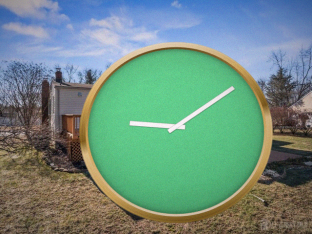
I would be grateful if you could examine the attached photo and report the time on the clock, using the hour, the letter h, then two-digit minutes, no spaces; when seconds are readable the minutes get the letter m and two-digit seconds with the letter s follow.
9h09
